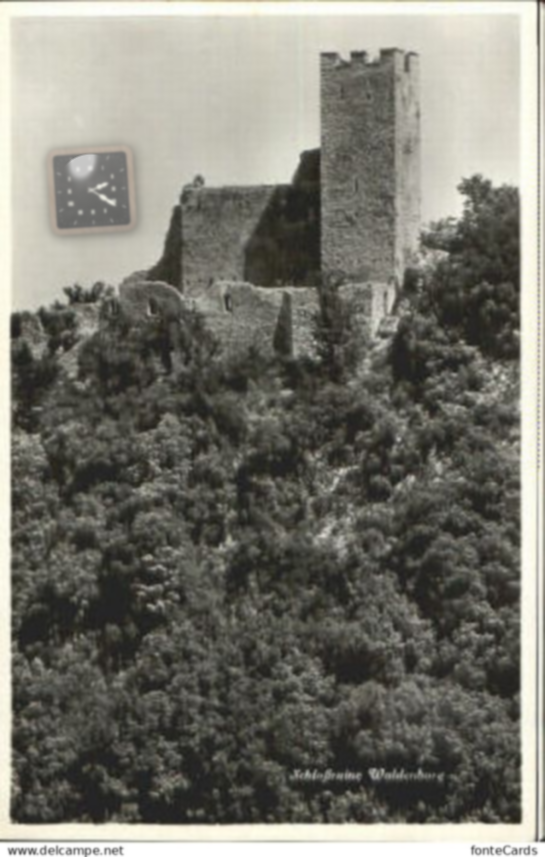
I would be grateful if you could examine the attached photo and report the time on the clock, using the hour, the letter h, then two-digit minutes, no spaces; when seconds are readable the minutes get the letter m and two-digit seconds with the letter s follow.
2h21
